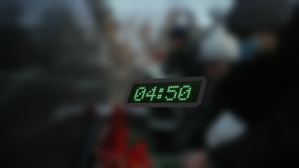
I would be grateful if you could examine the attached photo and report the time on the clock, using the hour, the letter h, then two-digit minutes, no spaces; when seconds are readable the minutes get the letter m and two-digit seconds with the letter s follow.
4h50
